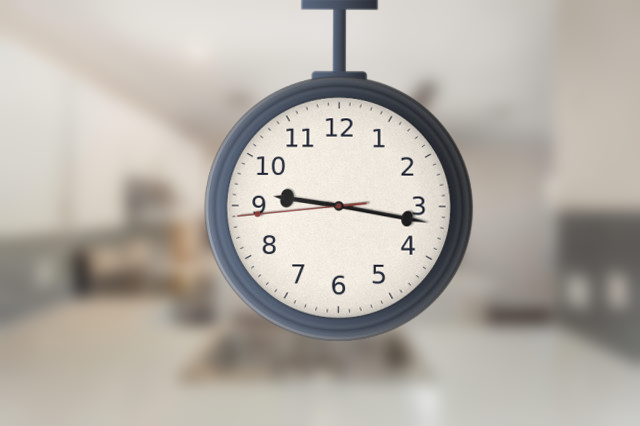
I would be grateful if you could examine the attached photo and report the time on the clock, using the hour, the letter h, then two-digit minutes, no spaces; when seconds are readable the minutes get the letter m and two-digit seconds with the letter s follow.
9h16m44s
